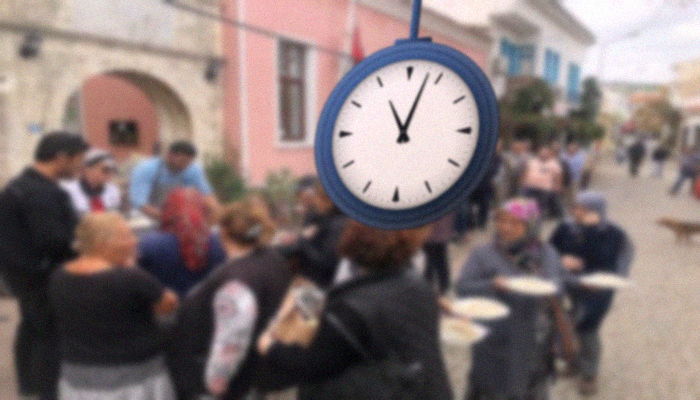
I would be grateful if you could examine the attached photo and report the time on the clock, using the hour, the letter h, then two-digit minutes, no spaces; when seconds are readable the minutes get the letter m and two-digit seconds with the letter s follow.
11h03
